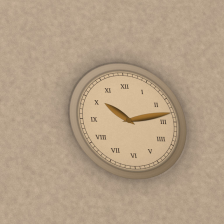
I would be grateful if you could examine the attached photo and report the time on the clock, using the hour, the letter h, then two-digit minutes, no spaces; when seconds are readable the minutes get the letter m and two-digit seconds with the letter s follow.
10h13
